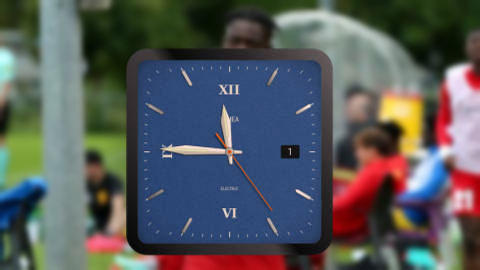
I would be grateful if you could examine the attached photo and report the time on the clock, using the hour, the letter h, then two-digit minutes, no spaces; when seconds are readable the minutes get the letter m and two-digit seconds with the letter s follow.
11h45m24s
